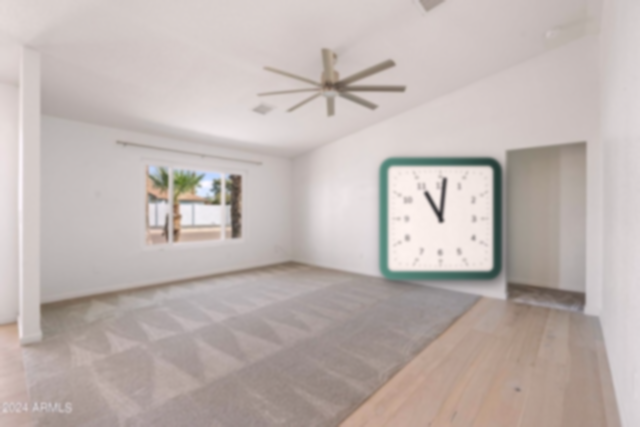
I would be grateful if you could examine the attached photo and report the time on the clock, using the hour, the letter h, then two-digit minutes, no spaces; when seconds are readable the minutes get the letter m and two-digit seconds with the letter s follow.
11h01
